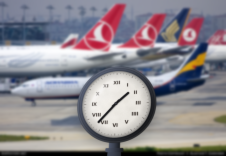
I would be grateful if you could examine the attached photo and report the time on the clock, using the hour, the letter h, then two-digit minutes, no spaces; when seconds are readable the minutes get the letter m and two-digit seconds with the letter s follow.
1h37
